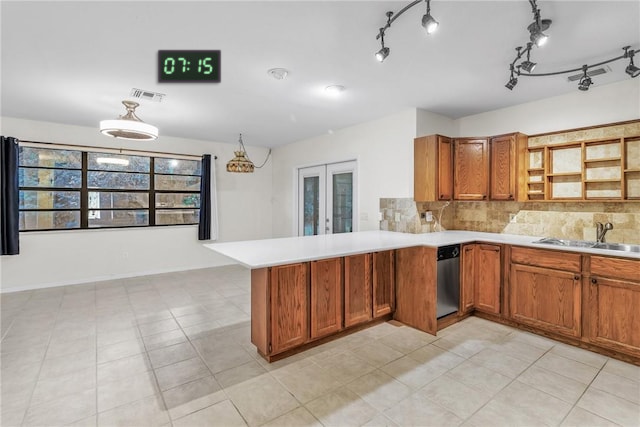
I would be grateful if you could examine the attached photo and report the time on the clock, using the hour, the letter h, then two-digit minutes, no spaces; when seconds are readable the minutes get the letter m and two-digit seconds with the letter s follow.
7h15
